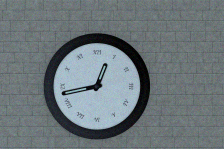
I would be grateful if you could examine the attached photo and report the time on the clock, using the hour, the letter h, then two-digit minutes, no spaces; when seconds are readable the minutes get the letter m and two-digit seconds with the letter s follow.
12h43
